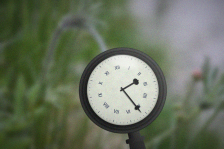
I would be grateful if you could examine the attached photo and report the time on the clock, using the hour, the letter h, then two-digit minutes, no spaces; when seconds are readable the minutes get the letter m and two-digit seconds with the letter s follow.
2h26
